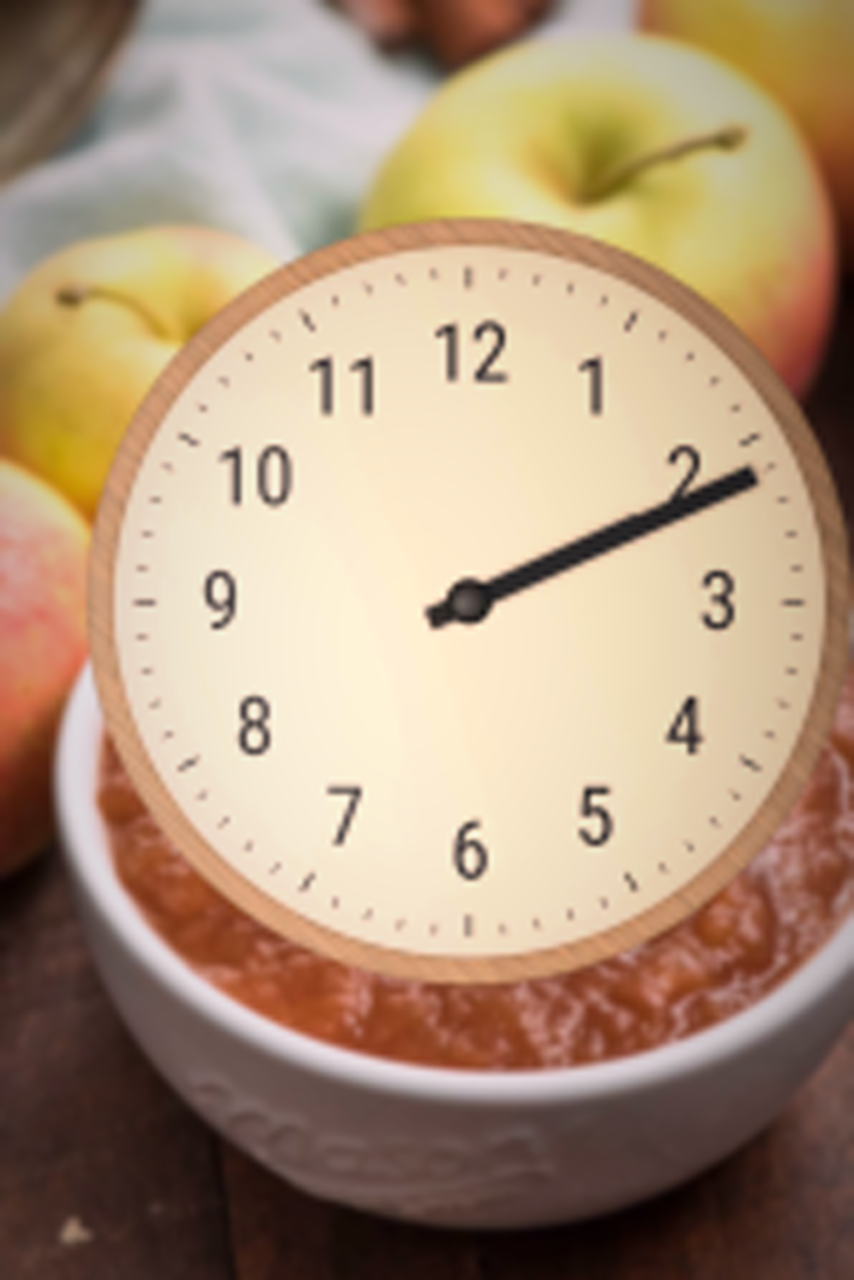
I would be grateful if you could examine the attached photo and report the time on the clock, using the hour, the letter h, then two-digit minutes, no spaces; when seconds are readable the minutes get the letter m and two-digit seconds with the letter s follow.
2h11
